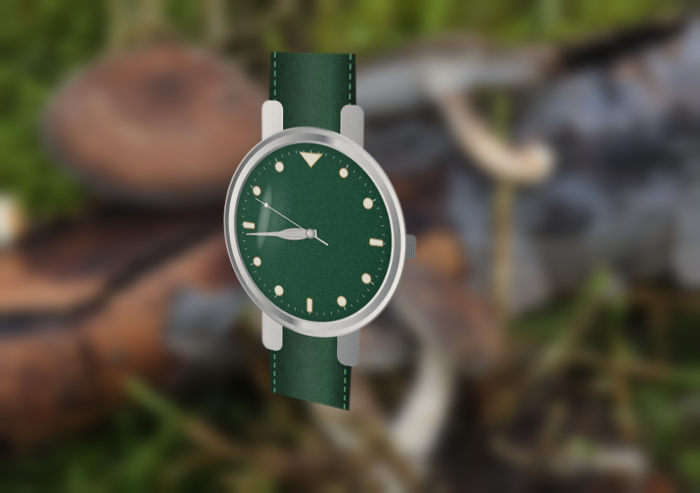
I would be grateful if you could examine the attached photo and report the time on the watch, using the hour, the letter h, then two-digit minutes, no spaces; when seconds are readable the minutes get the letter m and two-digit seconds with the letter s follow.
8h43m49s
